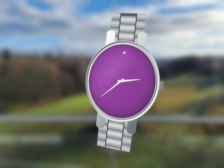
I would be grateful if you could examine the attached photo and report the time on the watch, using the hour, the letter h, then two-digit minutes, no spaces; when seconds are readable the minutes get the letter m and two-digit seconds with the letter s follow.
2h38
